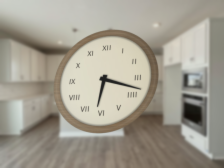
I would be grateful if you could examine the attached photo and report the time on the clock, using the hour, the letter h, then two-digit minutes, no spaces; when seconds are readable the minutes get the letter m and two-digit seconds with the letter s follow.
6h18
